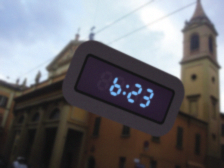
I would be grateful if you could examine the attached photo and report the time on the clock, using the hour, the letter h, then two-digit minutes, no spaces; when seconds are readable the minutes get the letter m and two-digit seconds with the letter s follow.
6h23
